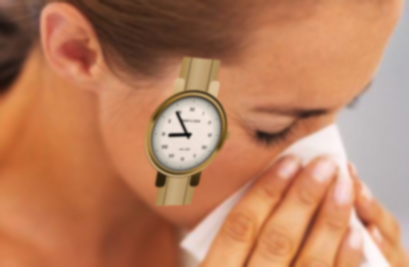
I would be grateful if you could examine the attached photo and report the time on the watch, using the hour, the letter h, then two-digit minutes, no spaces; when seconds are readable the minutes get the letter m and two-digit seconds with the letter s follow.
8h54
